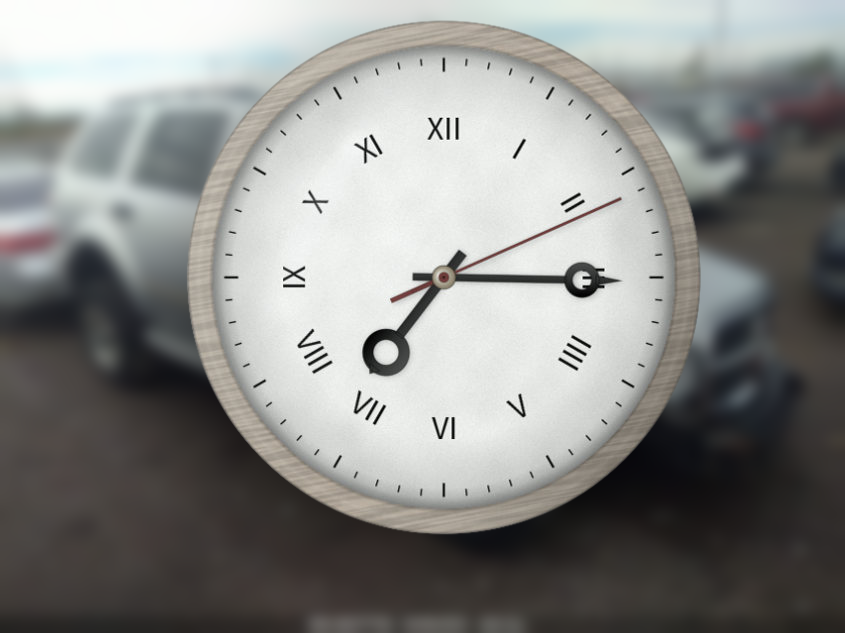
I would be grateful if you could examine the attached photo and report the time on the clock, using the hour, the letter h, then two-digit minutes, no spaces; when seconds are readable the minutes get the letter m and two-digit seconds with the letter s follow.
7h15m11s
